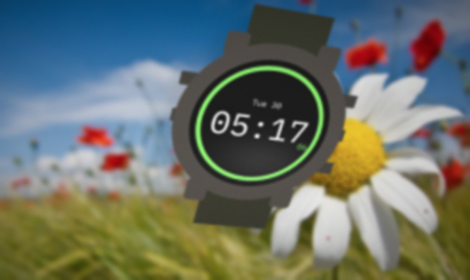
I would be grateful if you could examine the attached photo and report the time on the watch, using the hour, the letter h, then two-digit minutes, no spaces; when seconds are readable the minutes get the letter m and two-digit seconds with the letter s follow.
5h17
